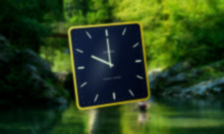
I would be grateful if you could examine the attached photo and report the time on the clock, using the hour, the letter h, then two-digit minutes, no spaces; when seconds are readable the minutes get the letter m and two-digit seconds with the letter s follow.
10h00
